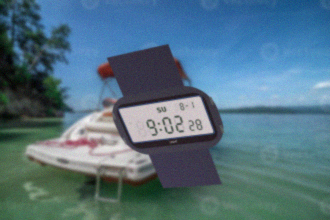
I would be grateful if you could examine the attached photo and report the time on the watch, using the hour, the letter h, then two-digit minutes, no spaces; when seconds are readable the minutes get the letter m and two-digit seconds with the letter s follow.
9h02m28s
